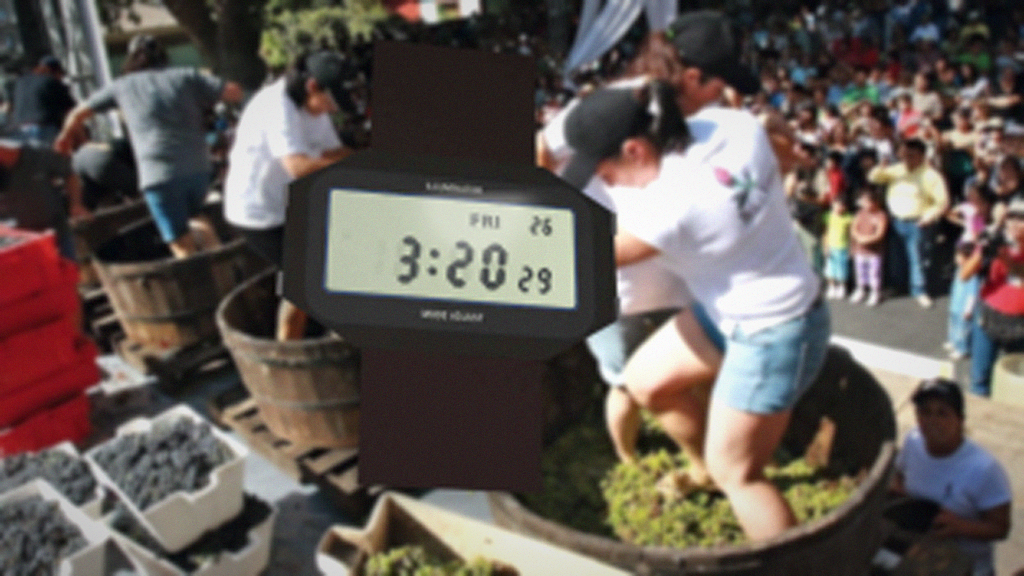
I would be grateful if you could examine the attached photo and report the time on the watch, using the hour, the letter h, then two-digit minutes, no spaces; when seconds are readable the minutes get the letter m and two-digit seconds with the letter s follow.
3h20m29s
